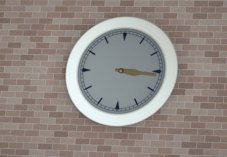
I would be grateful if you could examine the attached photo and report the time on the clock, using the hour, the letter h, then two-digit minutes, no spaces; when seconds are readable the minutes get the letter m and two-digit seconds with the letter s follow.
3h16
